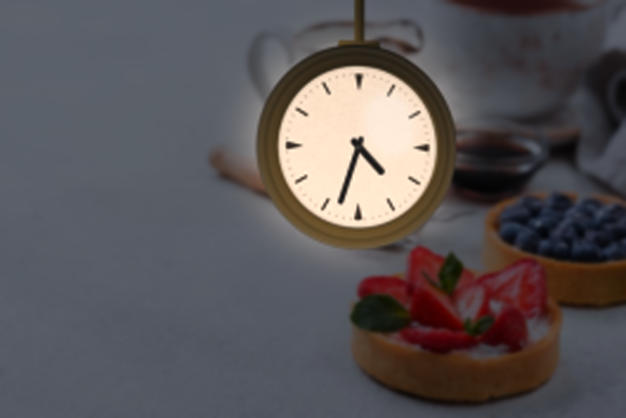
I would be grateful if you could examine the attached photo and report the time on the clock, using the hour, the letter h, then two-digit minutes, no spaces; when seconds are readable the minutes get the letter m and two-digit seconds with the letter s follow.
4h33
